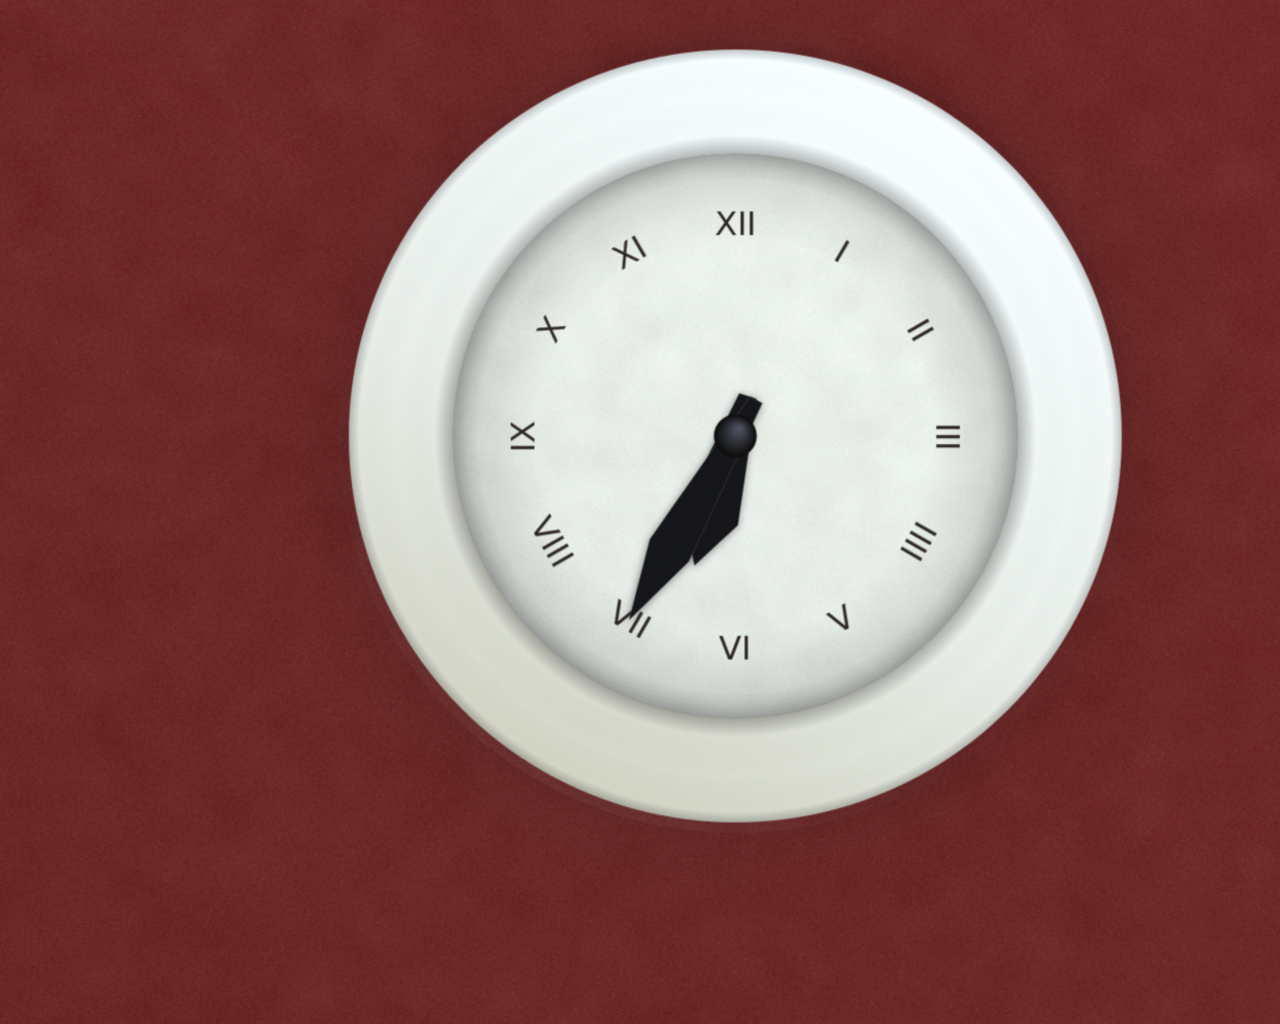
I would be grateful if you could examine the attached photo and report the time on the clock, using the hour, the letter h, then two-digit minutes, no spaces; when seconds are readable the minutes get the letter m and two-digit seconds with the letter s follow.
6h35
